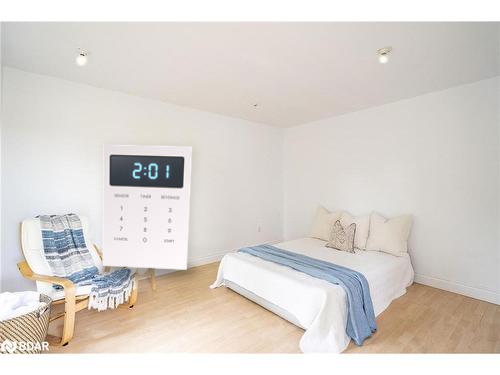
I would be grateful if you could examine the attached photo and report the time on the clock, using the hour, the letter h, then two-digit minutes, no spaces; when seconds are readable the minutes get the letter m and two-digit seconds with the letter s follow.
2h01
